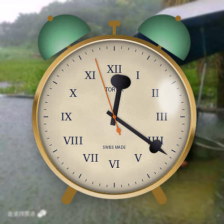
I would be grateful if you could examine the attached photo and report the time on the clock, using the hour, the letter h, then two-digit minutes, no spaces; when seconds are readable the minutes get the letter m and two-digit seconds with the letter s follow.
12h20m57s
